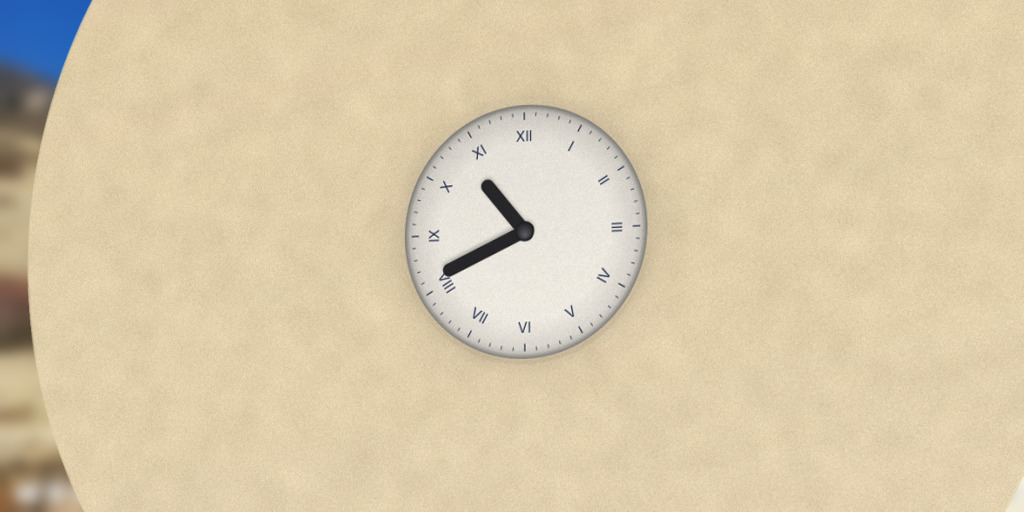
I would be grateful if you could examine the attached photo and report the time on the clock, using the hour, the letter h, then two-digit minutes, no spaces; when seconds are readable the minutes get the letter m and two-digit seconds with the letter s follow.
10h41
